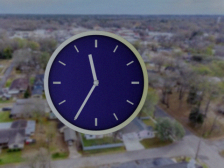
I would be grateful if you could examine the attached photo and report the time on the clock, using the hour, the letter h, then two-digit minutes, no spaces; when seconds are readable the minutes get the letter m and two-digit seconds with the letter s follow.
11h35
